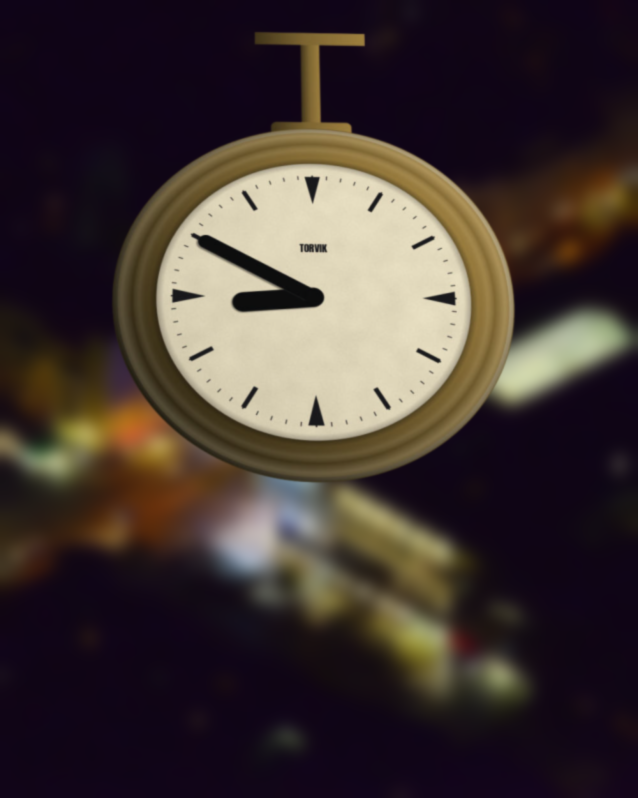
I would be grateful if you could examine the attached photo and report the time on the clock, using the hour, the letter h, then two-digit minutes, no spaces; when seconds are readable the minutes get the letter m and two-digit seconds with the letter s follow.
8h50
